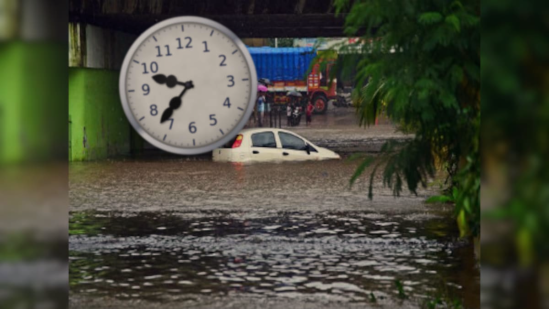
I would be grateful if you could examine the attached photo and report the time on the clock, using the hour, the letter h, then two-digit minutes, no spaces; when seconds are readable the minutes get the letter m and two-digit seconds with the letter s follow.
9h37
